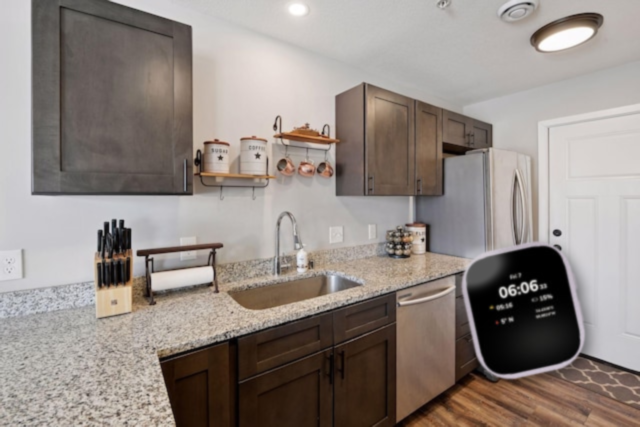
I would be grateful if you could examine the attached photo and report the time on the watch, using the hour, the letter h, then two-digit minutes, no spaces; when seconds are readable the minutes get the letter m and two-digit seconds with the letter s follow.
6h06
